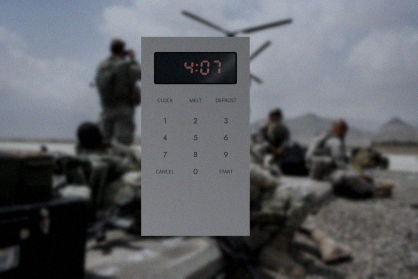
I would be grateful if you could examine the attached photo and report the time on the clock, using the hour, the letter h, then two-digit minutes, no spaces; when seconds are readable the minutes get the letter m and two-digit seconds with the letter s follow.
4h07
